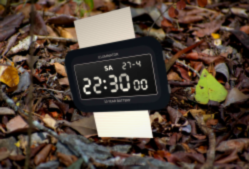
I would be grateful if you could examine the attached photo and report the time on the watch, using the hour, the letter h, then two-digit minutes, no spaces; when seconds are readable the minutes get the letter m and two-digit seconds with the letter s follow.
22h30m00s
